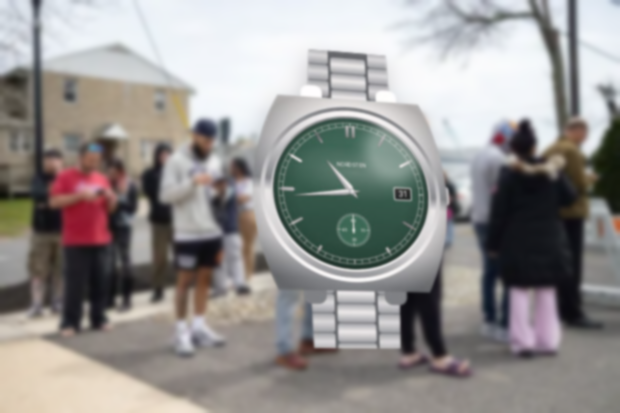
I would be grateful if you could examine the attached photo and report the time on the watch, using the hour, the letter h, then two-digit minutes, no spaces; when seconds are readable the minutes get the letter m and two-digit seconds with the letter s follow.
10h44
